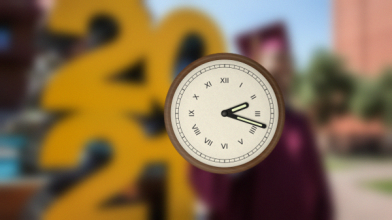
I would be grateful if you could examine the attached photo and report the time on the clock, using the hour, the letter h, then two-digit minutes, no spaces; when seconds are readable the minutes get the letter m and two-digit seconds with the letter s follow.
2h18
